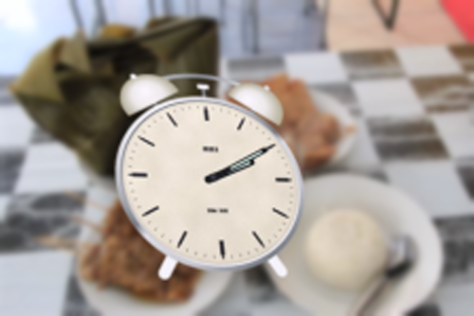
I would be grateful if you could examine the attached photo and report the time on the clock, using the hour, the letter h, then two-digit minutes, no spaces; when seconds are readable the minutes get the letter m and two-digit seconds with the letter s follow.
2h10
